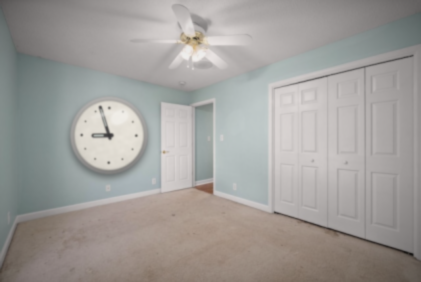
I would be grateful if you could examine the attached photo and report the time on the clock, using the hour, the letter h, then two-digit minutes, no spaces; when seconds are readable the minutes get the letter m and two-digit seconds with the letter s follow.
8h57
